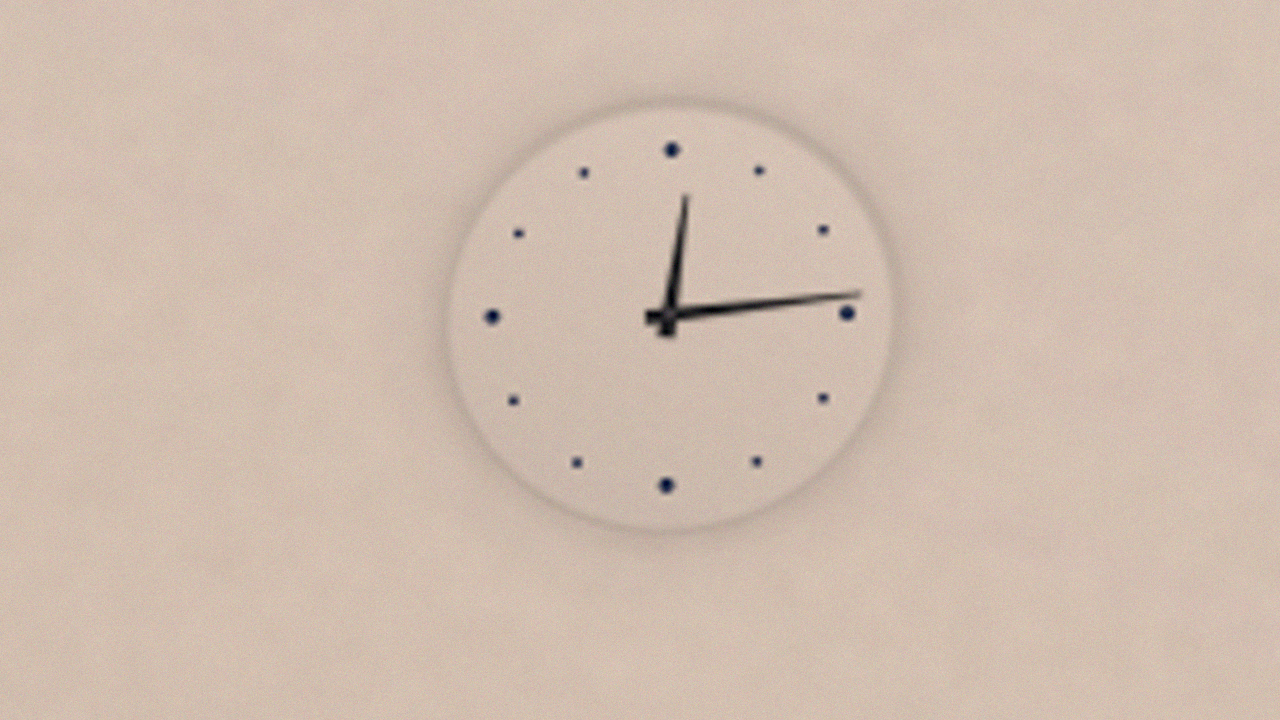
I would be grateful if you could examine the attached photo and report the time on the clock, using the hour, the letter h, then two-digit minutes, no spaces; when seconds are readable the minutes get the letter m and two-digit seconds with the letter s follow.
12h14
